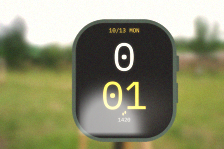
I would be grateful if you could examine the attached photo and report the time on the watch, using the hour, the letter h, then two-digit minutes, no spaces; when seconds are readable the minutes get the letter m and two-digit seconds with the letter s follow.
0h01
